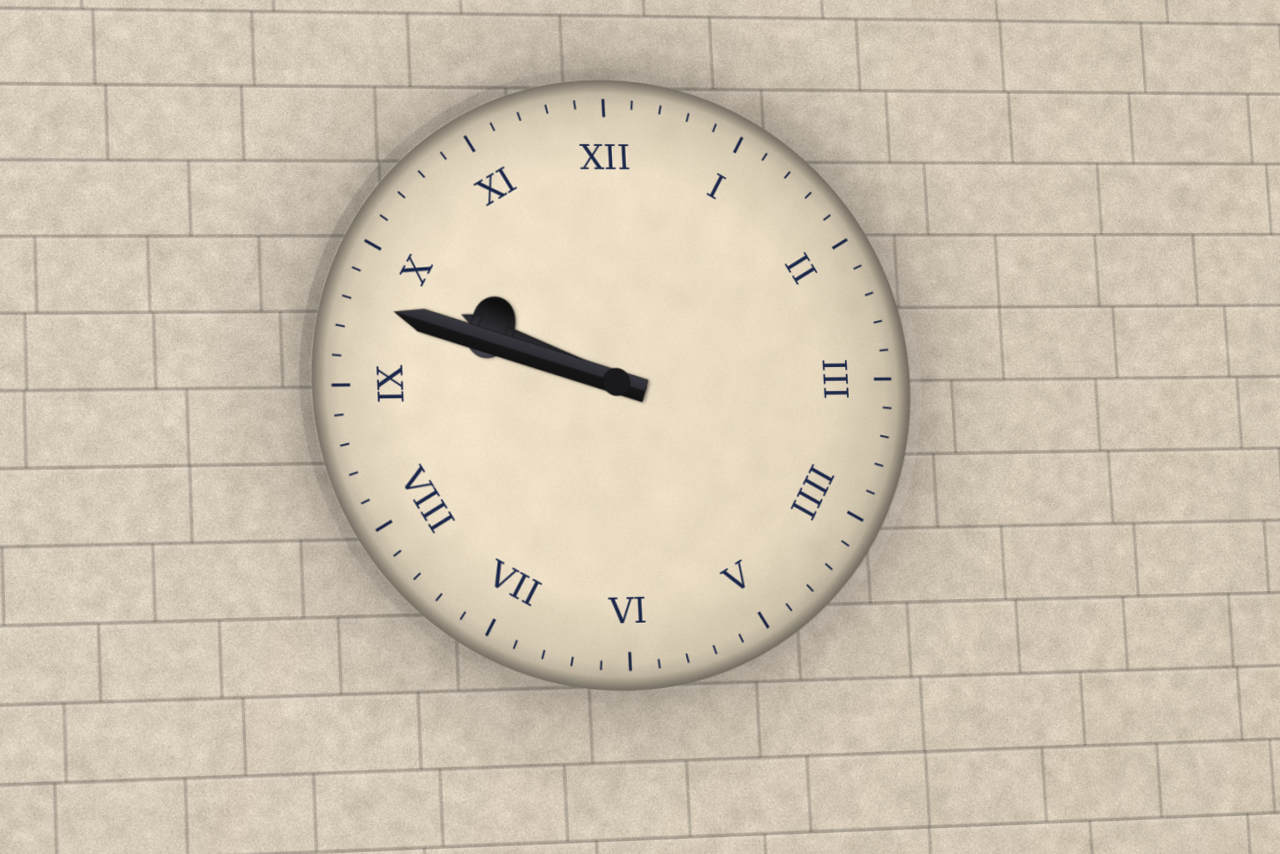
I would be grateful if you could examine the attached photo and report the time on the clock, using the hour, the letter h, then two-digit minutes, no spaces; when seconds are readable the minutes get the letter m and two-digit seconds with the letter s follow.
9h48
